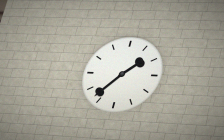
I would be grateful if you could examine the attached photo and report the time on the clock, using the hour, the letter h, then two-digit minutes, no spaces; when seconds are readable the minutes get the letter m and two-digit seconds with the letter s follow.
1h37
